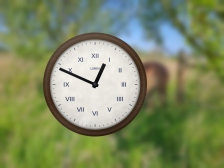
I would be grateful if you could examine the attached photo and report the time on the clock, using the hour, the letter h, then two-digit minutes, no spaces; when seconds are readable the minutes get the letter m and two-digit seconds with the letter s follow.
12h49
